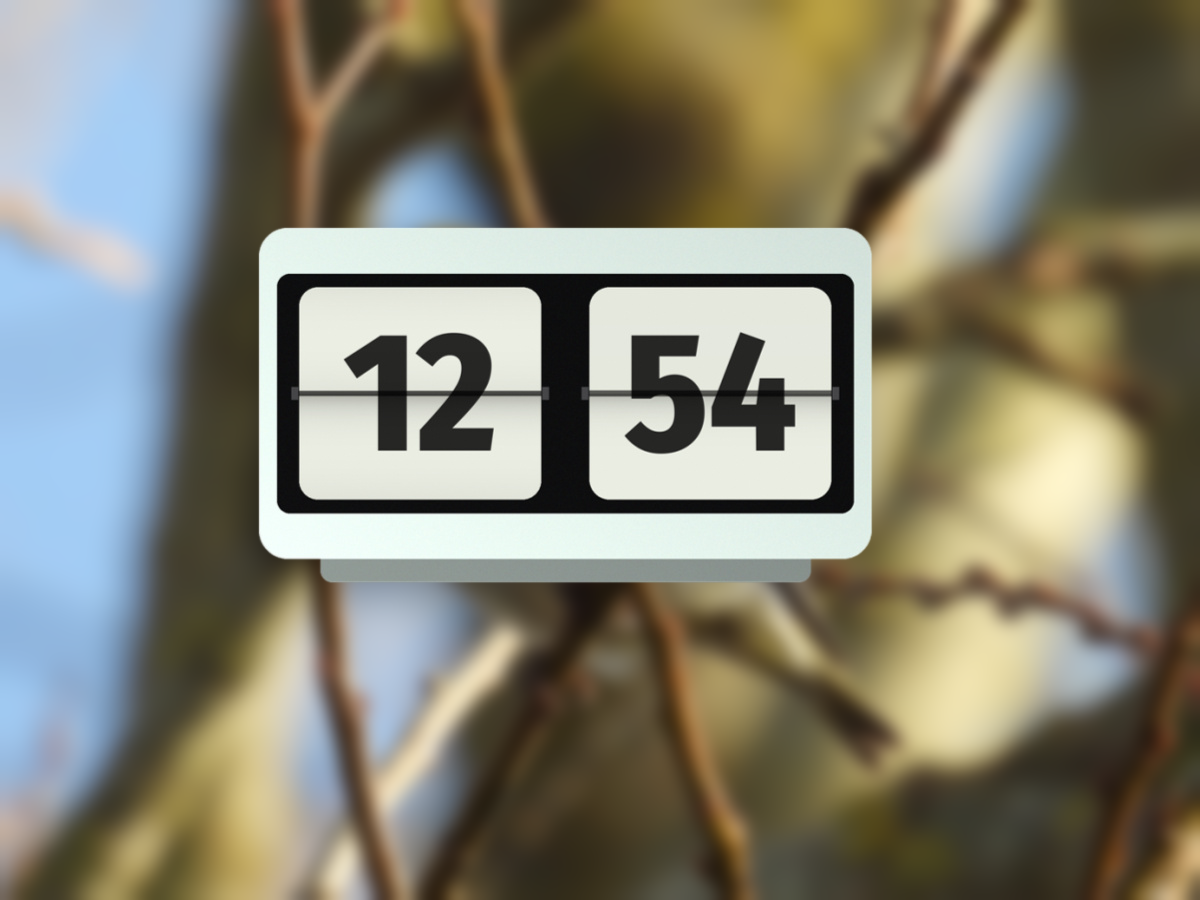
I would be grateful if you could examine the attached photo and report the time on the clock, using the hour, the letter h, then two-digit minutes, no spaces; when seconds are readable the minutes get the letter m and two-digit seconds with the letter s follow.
12h54
